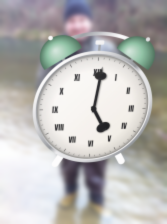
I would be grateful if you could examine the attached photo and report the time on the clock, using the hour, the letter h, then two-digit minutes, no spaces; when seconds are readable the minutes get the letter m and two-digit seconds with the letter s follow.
5h01
